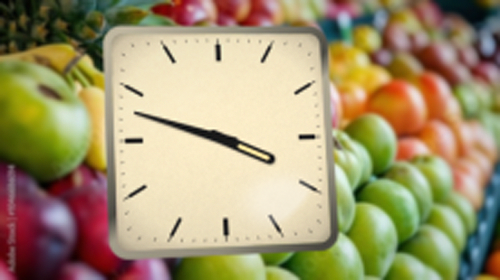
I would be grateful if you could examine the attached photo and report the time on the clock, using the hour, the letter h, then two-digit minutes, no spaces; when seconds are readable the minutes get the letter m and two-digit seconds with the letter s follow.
3h48
